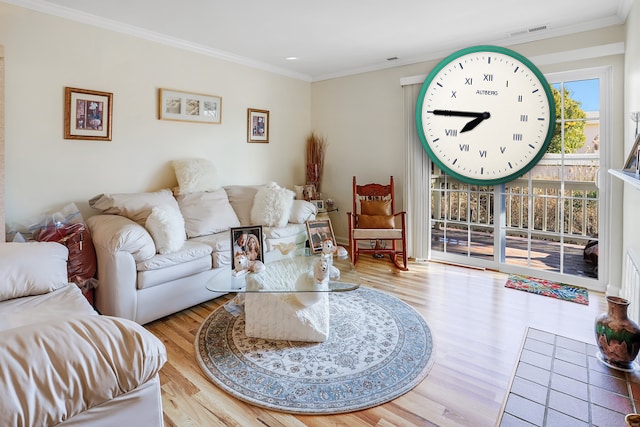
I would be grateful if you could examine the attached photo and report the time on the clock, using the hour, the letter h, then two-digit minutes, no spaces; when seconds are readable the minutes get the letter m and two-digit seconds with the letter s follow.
7h45
